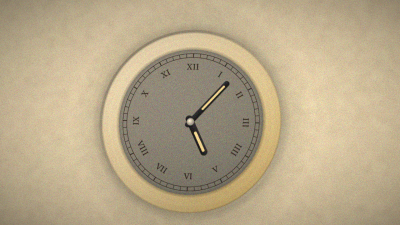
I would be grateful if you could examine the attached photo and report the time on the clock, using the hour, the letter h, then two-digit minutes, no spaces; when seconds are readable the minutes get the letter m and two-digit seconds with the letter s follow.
5h07
